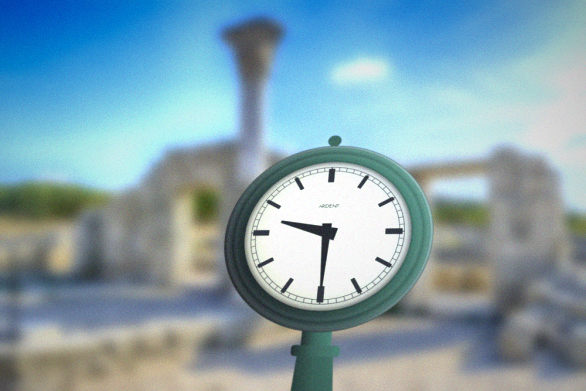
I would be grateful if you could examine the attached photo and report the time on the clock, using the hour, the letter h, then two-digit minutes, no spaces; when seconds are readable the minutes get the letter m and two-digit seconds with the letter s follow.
9h30
